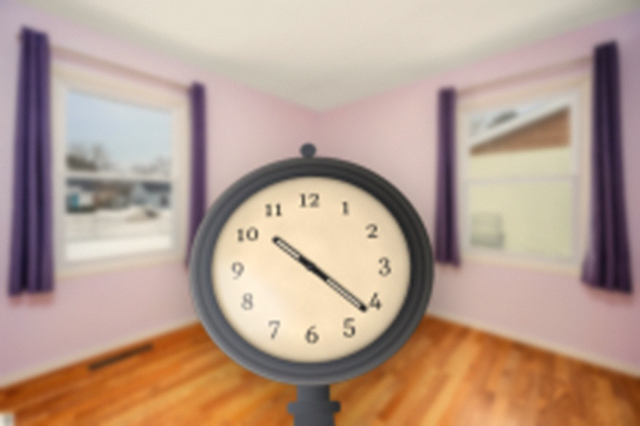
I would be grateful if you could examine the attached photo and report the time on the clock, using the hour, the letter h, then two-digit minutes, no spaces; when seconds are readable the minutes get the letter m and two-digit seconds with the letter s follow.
10h22
